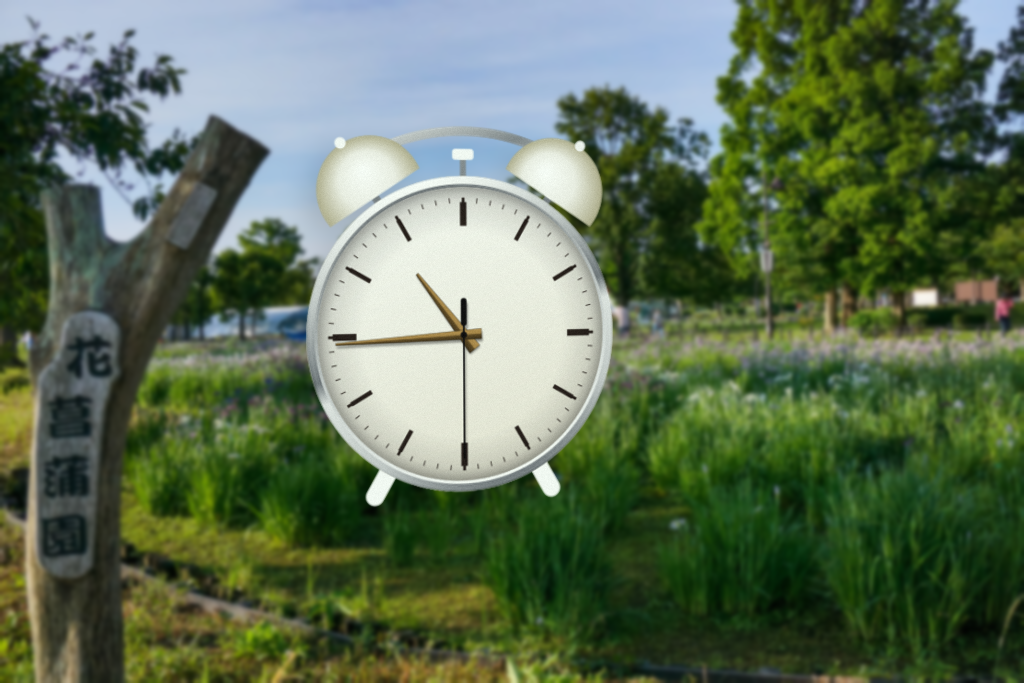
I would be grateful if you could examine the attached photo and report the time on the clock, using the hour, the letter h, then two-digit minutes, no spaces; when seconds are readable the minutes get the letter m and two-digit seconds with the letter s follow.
10h44m30s
